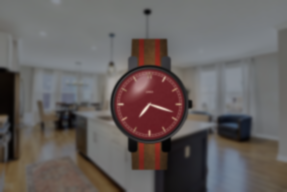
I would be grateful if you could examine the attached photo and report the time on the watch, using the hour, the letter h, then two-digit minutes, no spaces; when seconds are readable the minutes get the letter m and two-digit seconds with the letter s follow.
7h18
